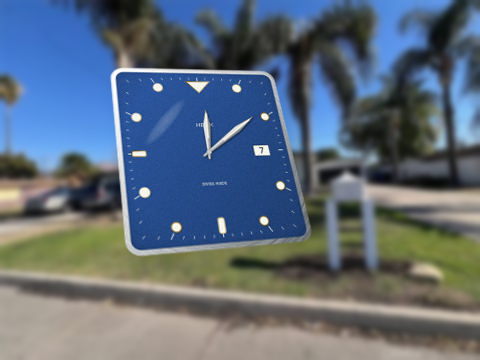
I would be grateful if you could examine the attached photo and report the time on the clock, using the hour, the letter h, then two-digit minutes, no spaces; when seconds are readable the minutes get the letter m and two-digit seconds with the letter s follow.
12h09
